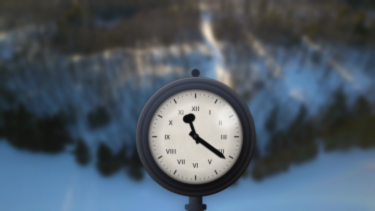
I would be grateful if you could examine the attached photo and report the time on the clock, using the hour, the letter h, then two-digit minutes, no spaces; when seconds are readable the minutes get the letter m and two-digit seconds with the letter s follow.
11h21
